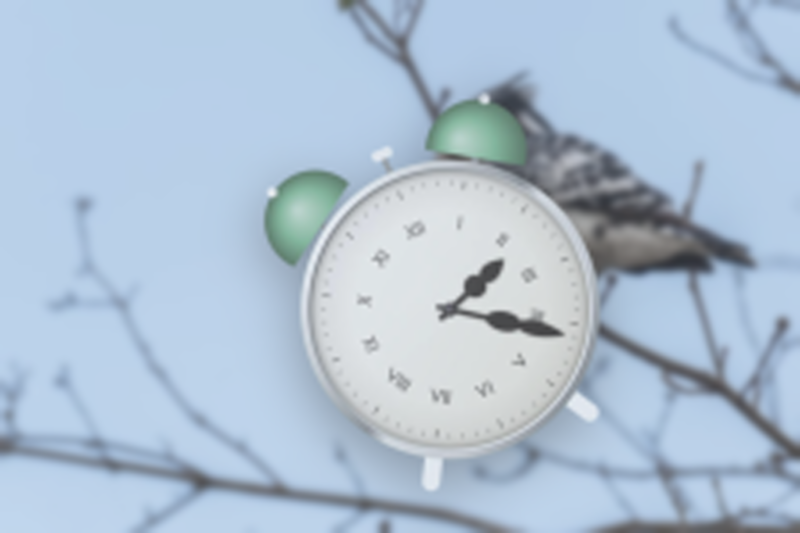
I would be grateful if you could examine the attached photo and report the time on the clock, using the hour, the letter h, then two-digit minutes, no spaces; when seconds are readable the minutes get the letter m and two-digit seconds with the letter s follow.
2h21
